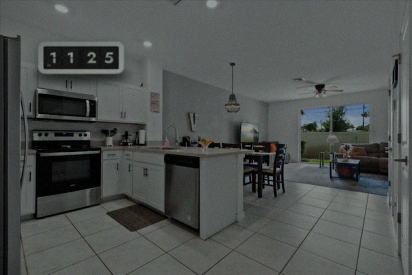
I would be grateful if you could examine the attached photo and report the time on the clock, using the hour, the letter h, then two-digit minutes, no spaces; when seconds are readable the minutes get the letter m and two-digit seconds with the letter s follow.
11h25
